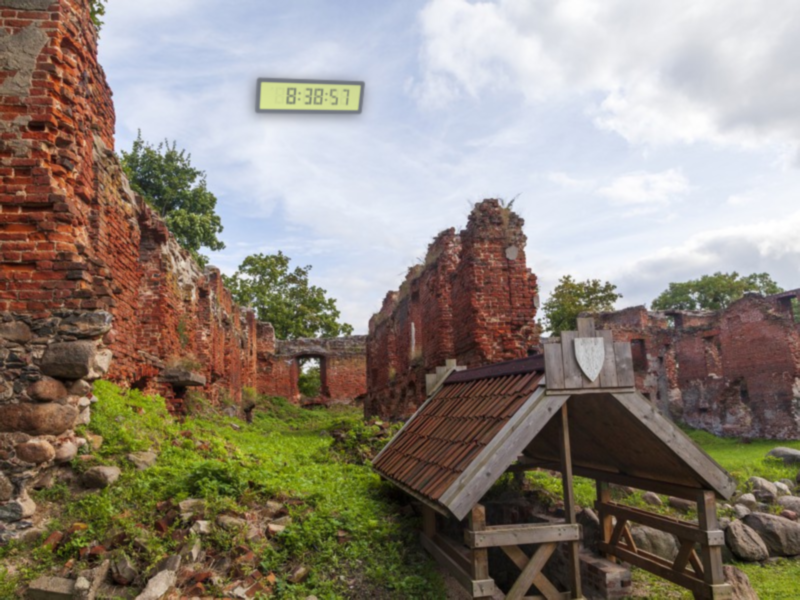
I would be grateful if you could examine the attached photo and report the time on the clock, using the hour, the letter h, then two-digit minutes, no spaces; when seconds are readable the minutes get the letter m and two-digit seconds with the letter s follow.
8h38m57s
